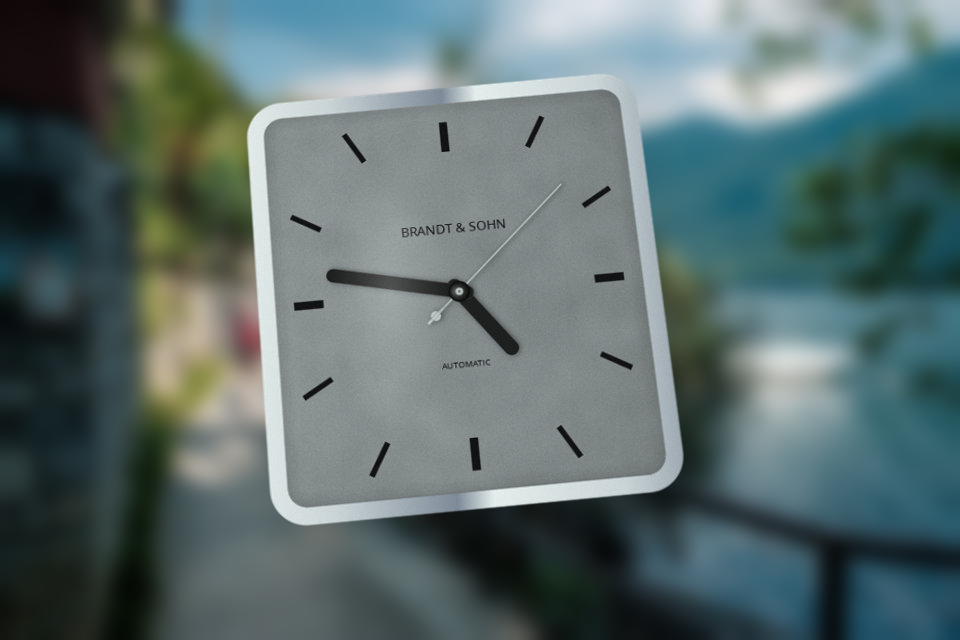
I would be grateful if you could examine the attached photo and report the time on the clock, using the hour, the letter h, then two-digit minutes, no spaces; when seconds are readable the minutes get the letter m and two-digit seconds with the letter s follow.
4h47m08s
